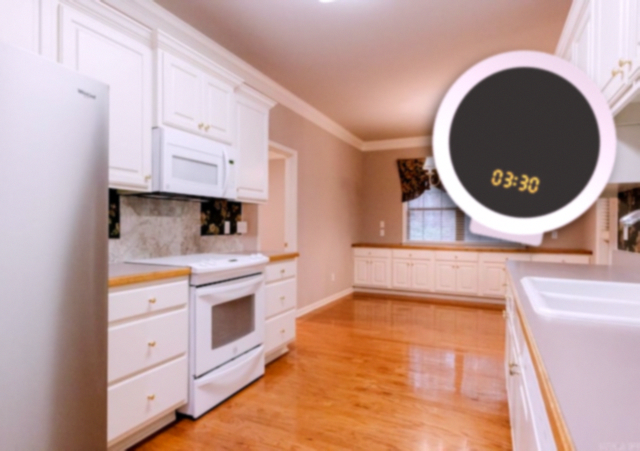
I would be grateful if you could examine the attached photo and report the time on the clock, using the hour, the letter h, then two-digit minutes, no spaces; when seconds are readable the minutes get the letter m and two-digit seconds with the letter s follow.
3h30
